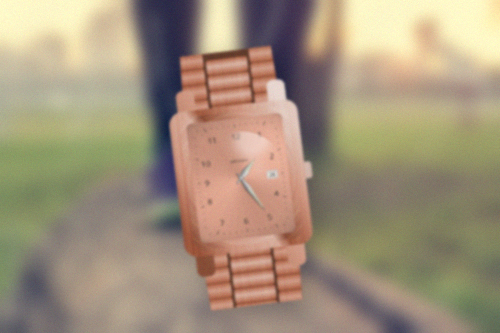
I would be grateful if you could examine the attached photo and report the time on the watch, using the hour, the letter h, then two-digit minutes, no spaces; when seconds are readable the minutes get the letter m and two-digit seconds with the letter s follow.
1h25
